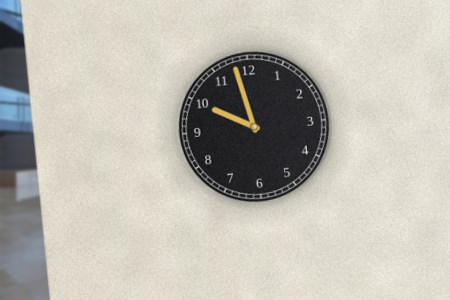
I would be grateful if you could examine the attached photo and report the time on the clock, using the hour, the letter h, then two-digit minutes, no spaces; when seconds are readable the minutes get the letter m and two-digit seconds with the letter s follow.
9h58
